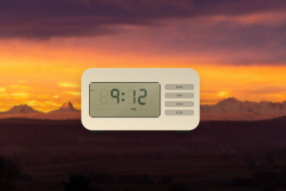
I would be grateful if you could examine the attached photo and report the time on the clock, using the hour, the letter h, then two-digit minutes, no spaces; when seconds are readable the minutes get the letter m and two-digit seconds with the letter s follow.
9h12
